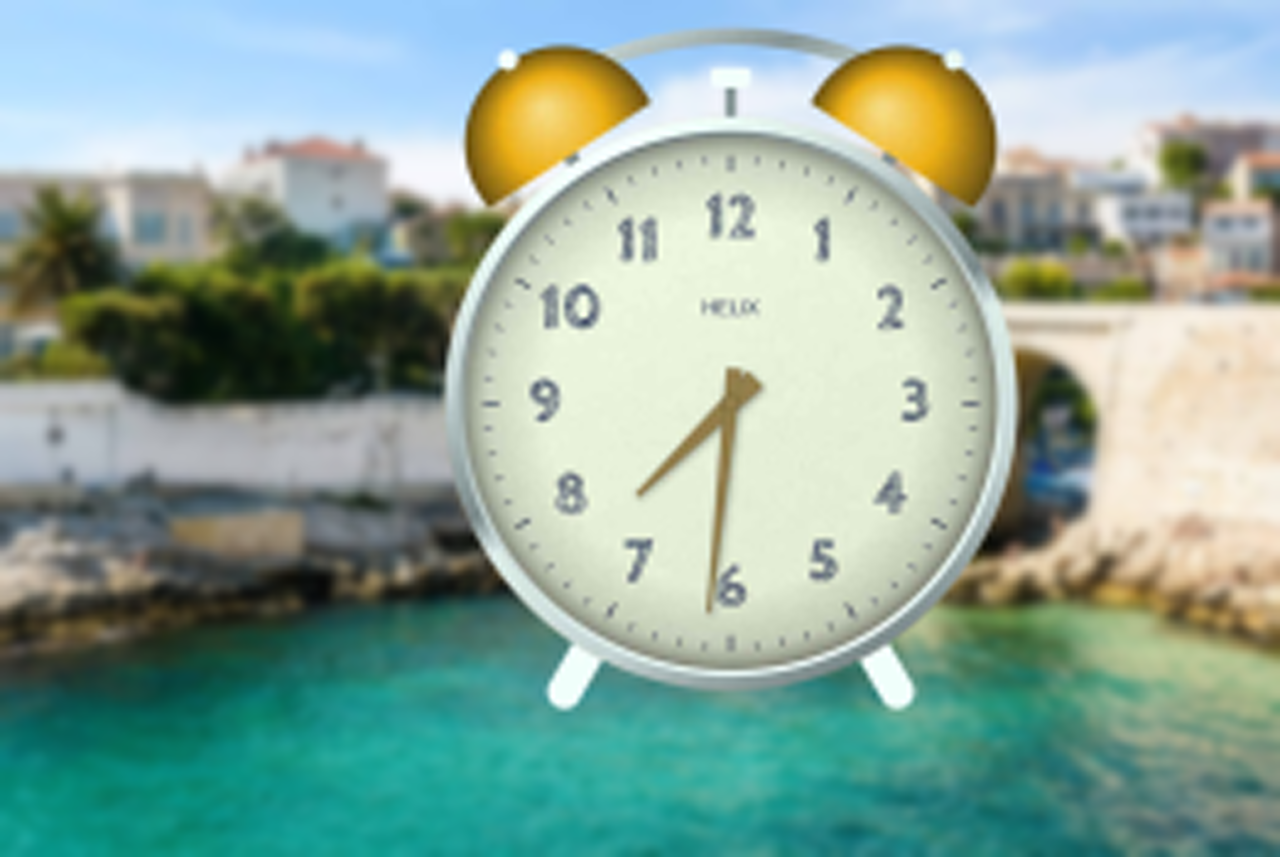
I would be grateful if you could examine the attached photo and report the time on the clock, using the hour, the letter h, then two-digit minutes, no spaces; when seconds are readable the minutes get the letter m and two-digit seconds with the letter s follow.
7h31
